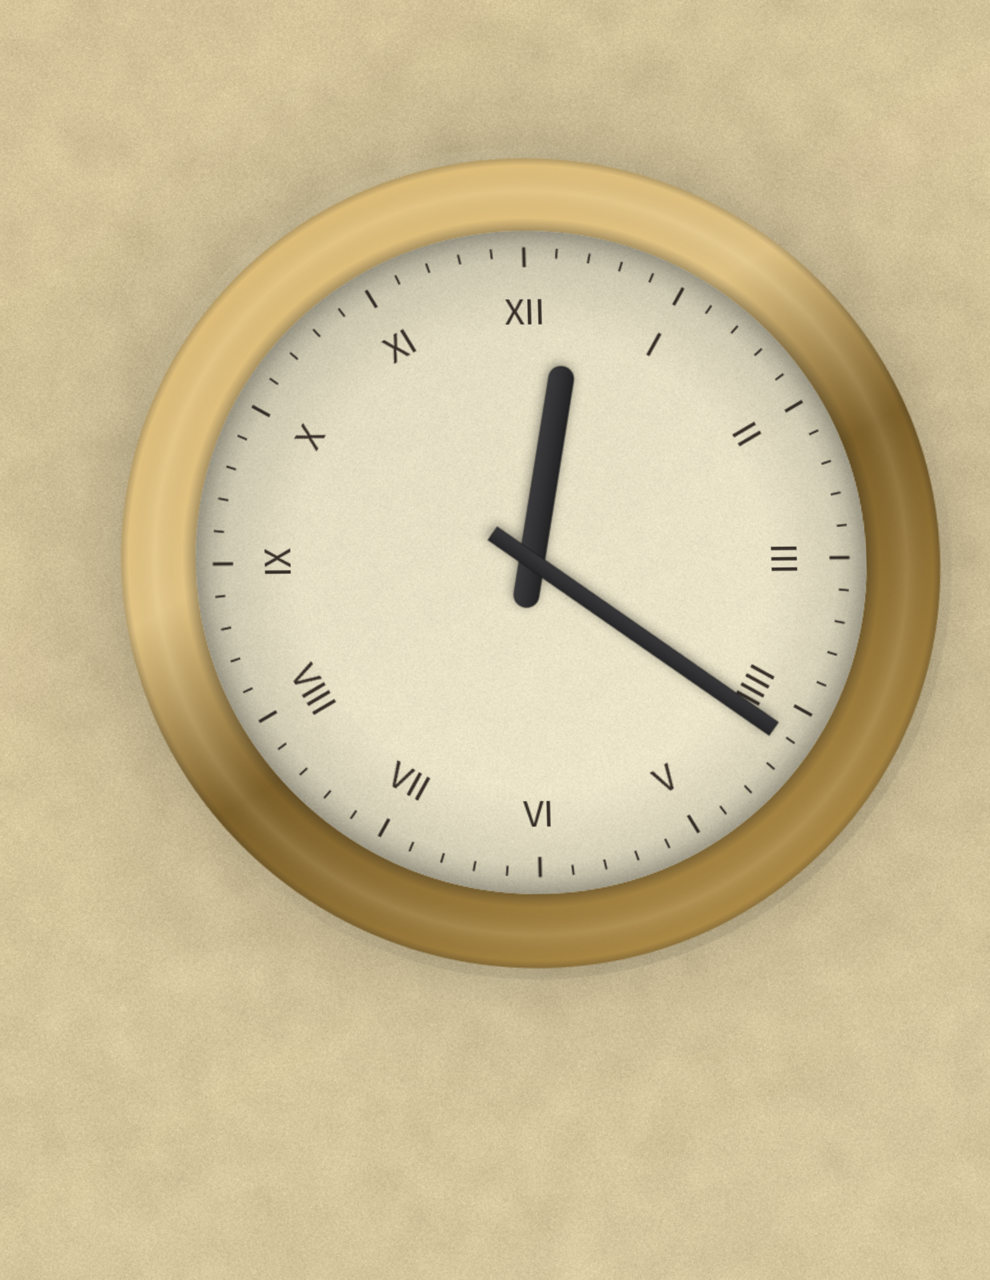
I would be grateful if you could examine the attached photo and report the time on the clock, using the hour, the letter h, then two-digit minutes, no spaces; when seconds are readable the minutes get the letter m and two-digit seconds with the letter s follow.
12h21
